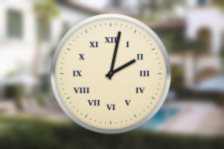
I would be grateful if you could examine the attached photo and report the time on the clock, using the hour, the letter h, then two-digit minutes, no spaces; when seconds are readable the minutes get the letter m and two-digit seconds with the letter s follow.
2h02
